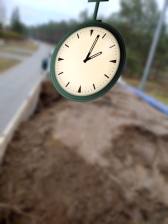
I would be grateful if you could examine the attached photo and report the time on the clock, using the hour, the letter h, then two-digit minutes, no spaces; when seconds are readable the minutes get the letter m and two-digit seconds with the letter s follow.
2h03
